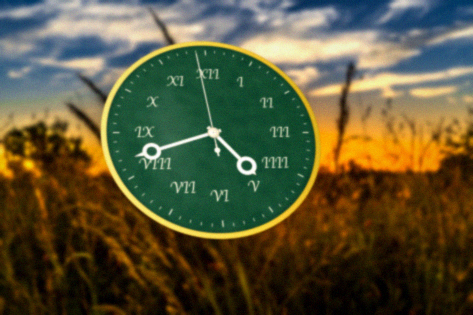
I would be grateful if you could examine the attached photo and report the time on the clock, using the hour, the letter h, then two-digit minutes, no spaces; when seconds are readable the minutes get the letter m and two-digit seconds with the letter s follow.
4h41m59s
